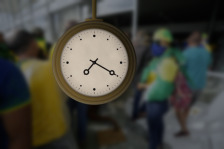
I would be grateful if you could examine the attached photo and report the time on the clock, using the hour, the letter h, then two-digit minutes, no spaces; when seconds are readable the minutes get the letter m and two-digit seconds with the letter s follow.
7h20
